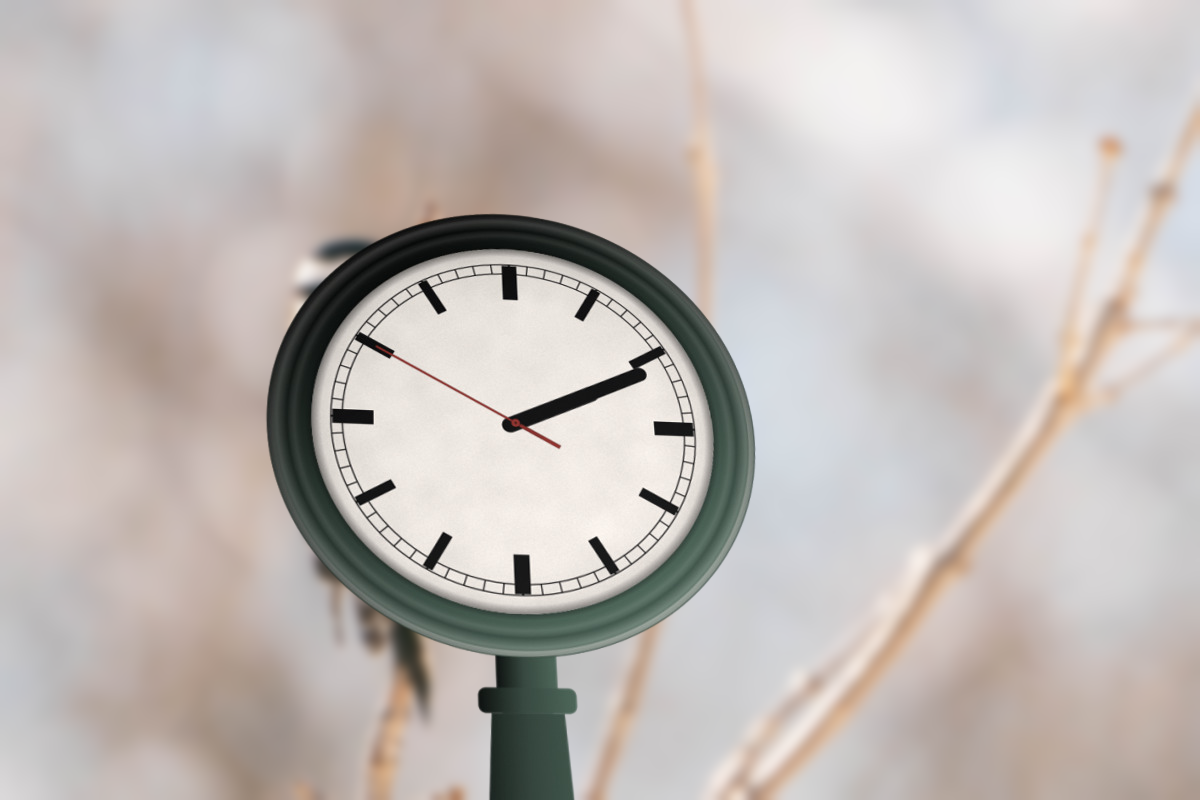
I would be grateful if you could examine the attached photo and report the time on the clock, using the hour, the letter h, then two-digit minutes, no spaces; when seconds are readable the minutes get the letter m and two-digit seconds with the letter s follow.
2h10m50s
